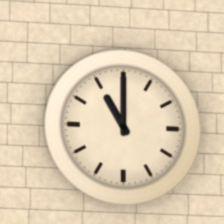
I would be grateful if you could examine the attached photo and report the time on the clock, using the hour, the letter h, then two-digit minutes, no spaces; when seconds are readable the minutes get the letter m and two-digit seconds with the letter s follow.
11h00
